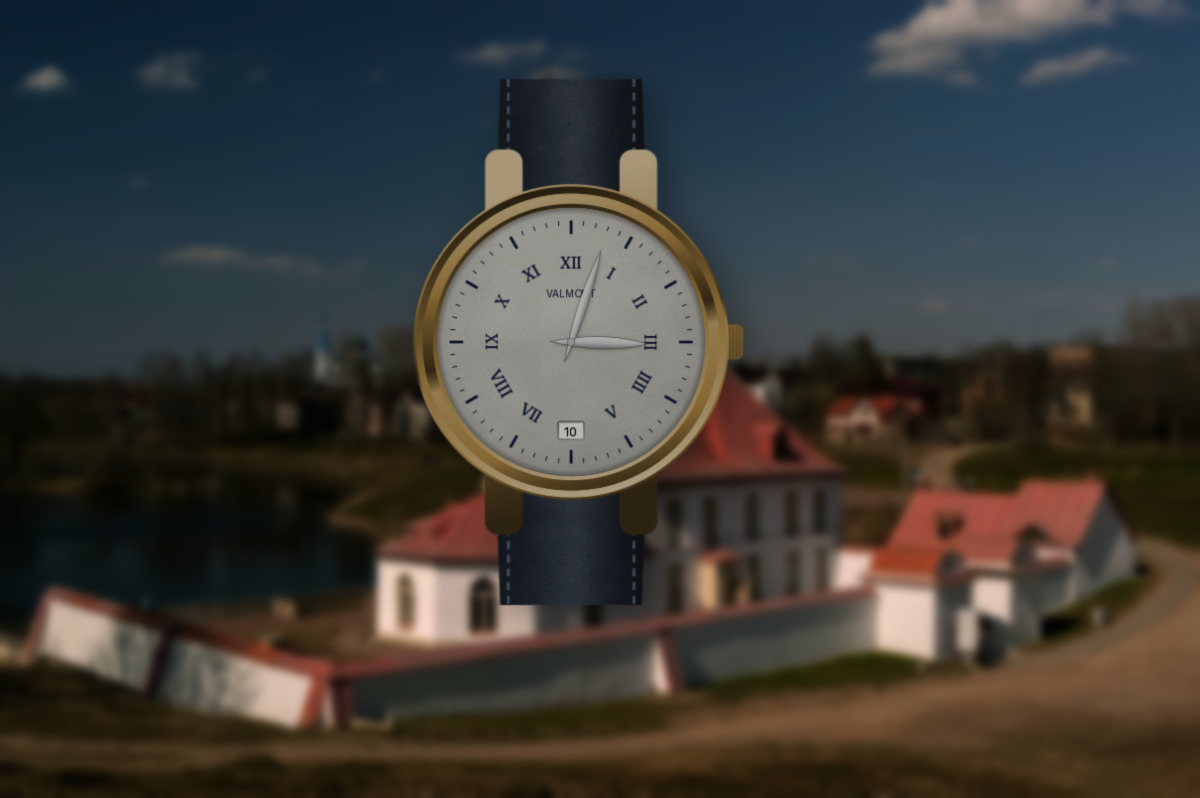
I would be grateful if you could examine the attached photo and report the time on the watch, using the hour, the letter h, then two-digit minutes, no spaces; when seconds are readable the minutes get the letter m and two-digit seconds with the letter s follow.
3h03
